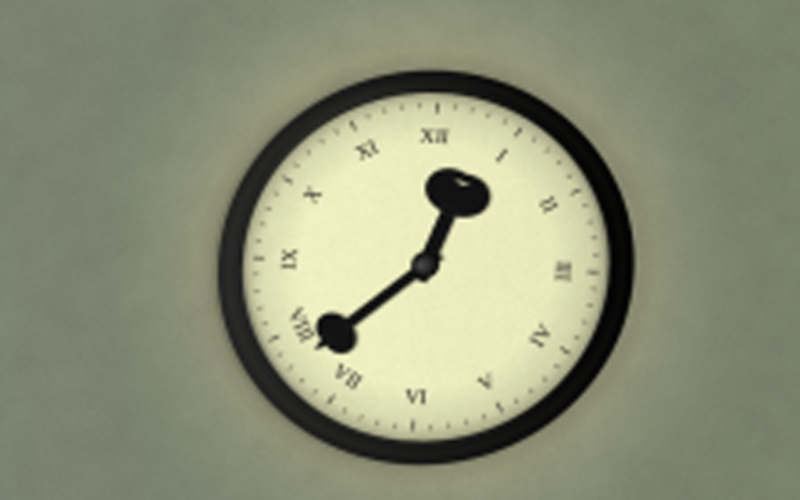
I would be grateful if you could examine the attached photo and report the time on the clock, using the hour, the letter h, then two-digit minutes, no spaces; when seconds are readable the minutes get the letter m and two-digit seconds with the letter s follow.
12h38
